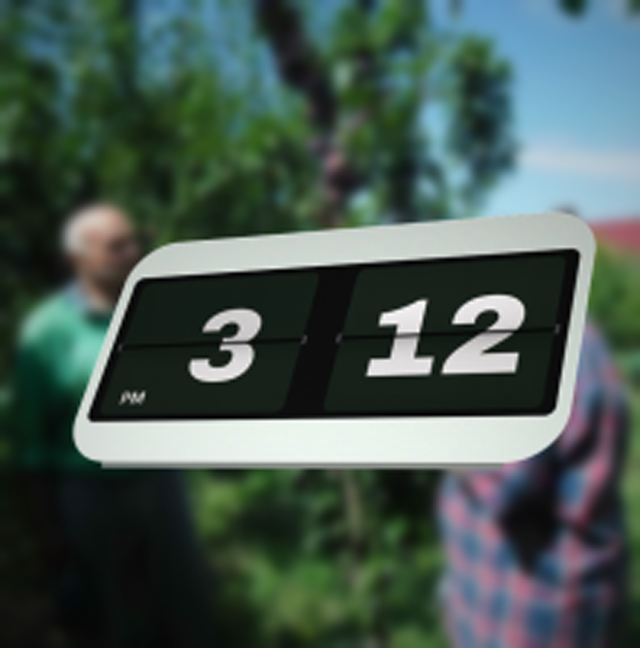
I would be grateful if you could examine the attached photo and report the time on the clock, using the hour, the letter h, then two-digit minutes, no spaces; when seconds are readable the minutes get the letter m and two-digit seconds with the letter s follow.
3h12
